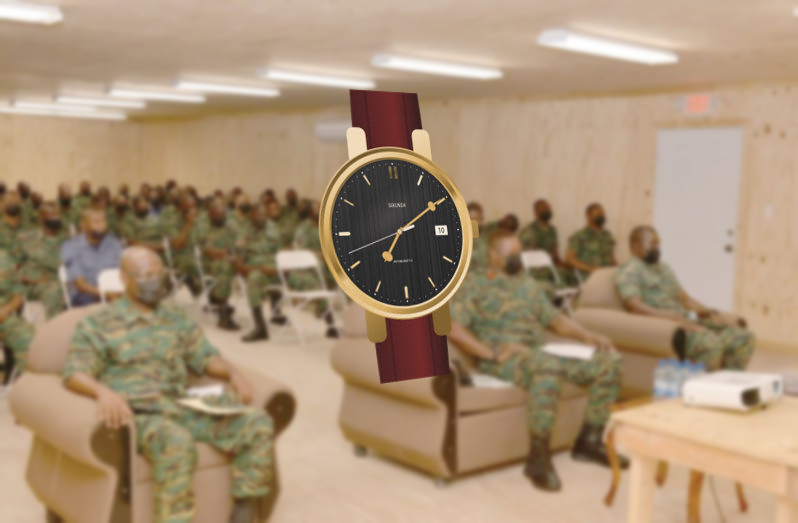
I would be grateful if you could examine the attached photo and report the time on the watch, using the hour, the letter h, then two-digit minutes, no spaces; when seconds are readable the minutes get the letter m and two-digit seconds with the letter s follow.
7h09m42s
